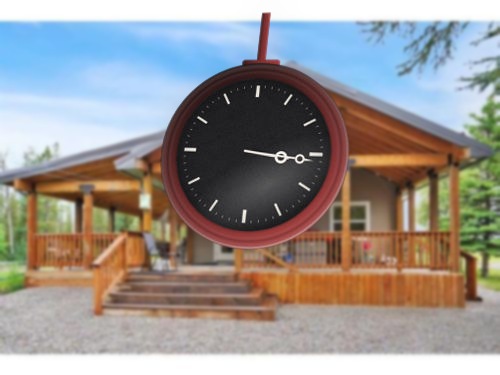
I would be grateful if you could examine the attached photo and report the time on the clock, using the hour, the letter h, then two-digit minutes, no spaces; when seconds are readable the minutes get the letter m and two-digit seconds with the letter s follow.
3h16
